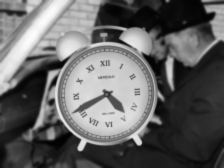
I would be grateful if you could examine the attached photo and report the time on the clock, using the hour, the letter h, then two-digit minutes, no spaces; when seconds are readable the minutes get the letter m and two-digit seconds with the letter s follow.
4h41
